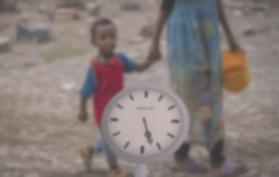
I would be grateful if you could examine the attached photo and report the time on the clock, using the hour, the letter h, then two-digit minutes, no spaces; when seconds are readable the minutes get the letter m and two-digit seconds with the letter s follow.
5h27
